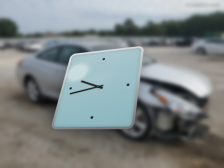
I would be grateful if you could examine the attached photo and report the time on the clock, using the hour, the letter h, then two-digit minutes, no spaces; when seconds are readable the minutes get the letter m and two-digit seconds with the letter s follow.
9h43
